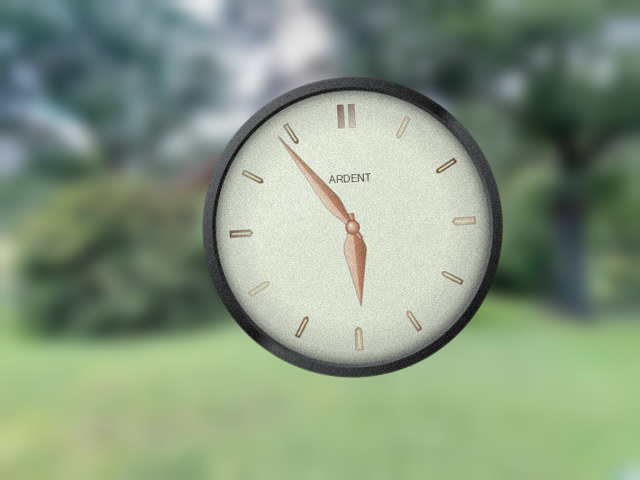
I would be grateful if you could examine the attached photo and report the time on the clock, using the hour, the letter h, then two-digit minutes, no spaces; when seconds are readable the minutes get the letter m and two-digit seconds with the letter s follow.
5h54
